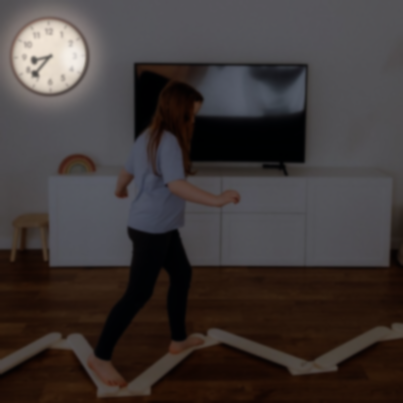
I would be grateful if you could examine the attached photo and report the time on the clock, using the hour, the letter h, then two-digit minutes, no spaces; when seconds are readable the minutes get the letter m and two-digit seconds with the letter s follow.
8h37
